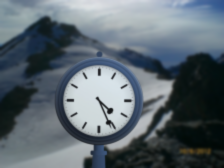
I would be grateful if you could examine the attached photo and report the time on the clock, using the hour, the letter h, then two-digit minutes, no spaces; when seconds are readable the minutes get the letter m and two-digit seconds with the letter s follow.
4h26
